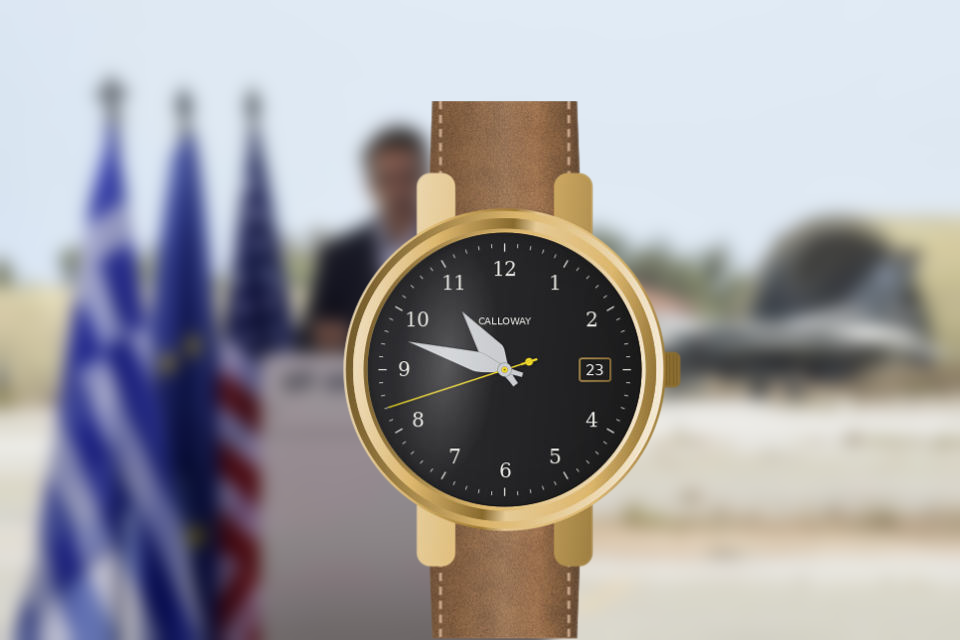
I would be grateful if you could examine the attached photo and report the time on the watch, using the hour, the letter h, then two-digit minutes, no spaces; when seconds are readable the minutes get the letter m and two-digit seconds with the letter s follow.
10h47m42s
